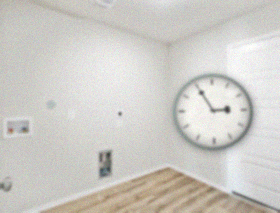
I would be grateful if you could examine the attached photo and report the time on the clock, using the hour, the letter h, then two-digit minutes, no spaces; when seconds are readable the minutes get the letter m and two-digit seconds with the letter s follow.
2h55
